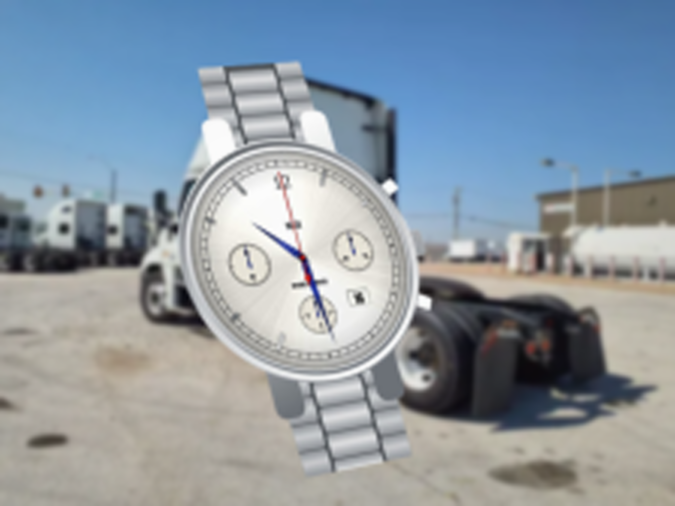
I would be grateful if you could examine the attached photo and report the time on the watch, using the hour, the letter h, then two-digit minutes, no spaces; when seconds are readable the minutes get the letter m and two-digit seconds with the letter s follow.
10h29
